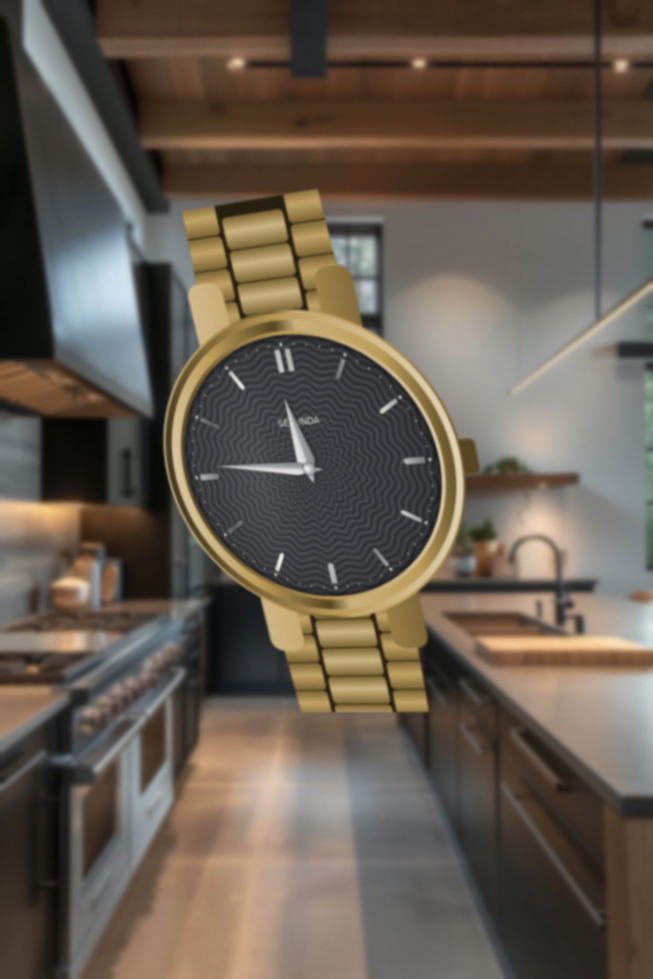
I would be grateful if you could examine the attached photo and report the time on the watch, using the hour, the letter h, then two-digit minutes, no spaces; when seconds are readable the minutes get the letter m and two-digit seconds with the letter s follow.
11h46
